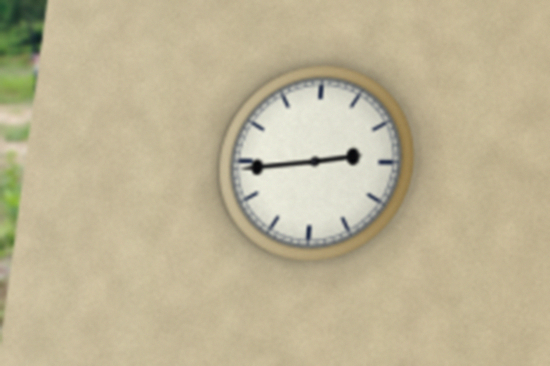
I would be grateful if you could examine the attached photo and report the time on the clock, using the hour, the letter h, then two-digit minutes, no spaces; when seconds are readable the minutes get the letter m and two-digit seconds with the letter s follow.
2h44
